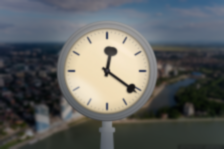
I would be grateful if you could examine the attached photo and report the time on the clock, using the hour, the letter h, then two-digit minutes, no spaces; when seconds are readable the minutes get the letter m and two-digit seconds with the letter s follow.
12h21
